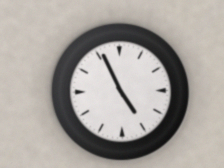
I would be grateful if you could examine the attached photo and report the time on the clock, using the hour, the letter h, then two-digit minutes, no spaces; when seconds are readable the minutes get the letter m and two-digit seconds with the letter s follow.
4h56
